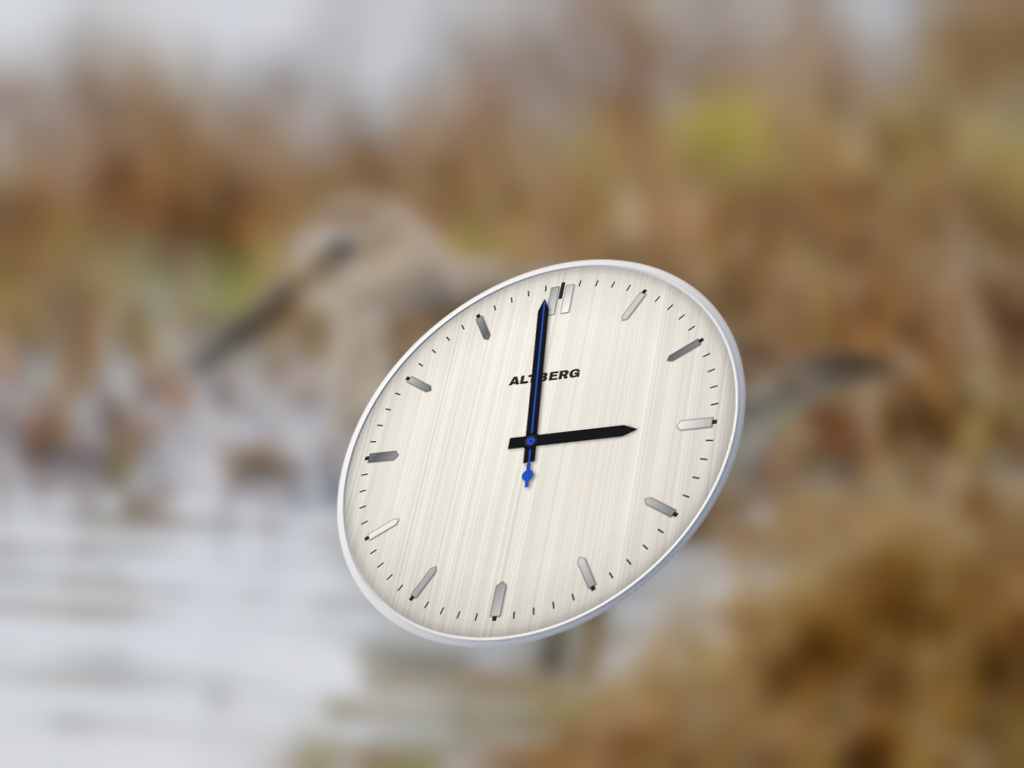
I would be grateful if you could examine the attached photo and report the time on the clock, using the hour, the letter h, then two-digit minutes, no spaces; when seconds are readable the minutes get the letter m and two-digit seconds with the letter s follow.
2h58m59s
